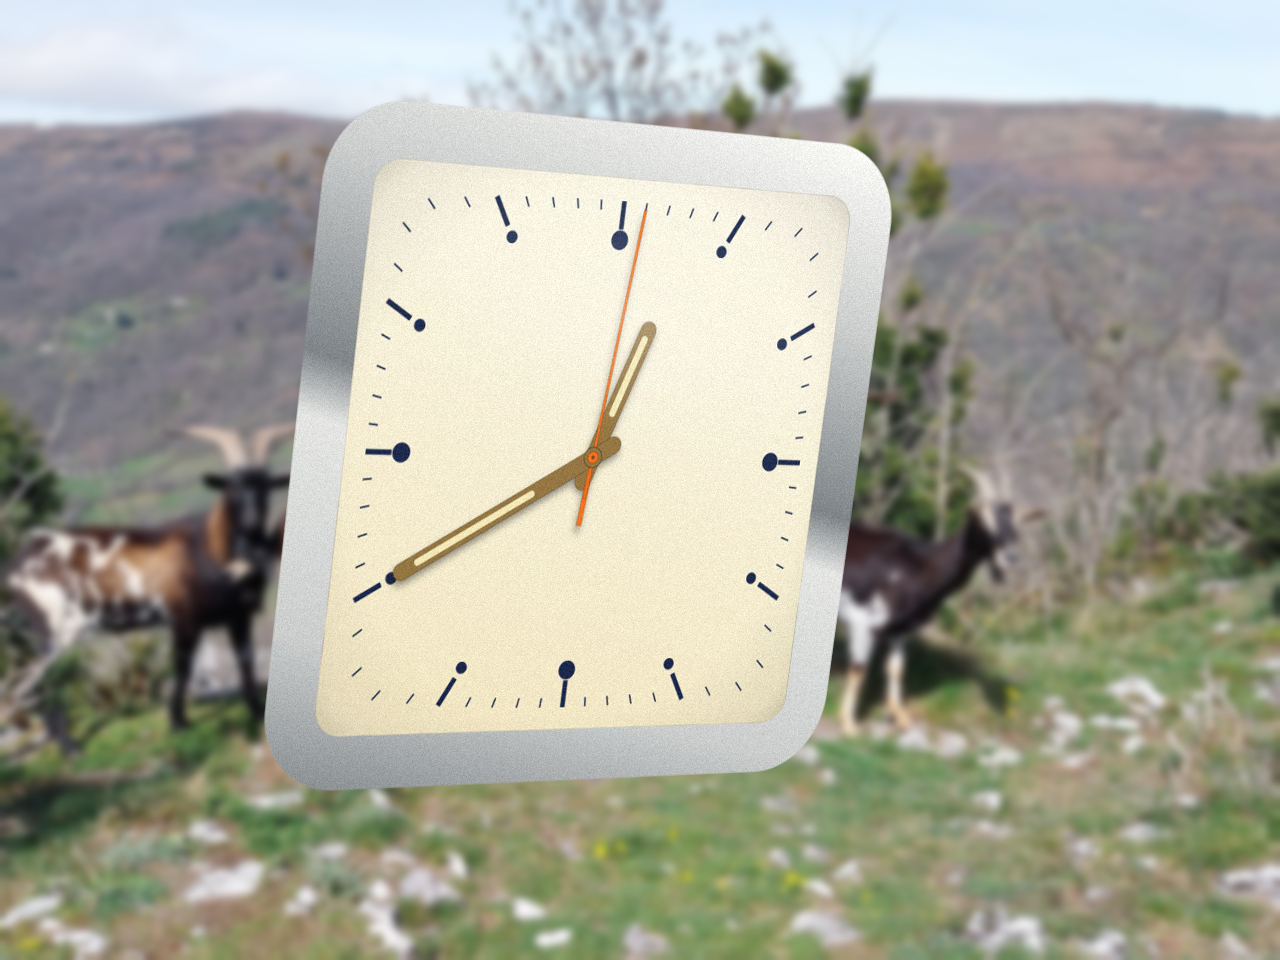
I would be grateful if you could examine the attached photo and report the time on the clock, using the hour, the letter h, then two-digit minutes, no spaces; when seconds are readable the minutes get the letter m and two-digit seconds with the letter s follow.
12h40m01s
